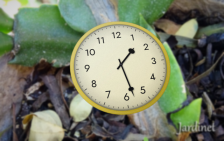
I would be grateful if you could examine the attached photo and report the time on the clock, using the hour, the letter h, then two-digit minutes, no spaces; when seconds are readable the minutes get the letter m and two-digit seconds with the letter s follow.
1h28
